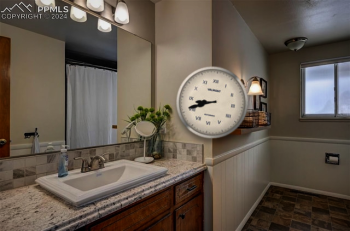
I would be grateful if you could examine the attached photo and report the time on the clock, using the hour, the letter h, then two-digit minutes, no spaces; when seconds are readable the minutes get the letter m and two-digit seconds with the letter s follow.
8h41
